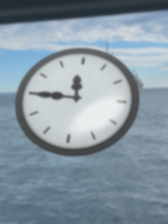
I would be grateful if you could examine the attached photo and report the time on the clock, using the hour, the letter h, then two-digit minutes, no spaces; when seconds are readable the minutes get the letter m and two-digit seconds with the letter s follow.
11h45
